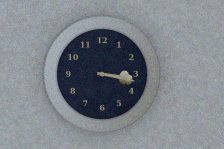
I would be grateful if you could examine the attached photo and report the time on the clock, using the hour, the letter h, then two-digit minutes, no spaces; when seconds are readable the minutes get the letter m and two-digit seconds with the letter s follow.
3h17
